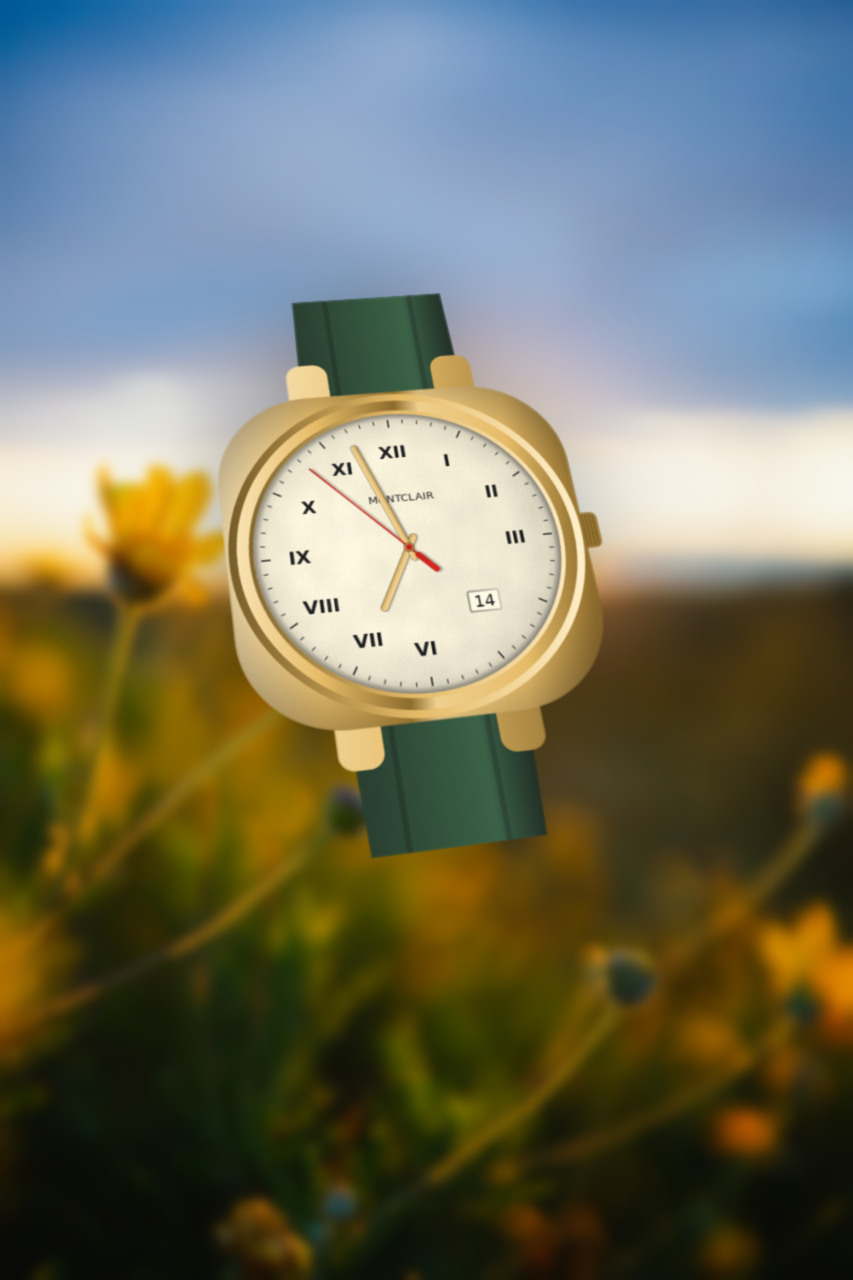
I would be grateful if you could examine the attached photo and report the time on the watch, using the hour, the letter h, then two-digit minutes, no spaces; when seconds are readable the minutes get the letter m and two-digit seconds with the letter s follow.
6h56m53s
